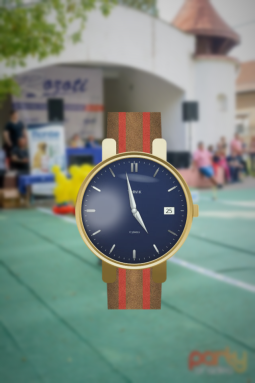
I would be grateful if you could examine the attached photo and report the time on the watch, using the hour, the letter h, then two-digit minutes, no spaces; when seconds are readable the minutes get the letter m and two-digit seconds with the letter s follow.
4h58
